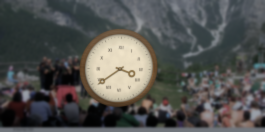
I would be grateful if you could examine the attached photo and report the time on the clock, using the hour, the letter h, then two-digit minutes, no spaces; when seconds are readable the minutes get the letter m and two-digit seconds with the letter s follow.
3h39
